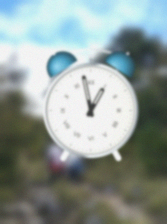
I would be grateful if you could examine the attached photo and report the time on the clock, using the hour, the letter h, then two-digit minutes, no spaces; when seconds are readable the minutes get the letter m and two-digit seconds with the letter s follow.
12h58
